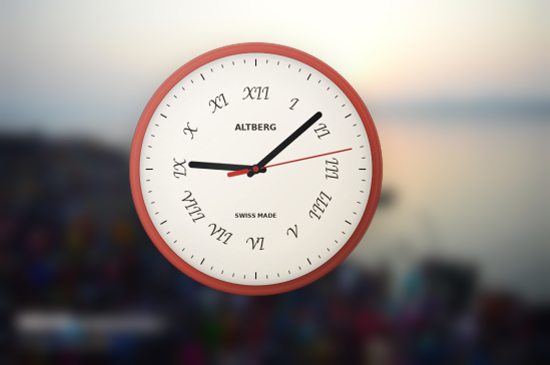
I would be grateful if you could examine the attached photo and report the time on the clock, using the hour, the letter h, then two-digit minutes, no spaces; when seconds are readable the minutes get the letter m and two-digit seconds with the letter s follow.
9h08m13s
